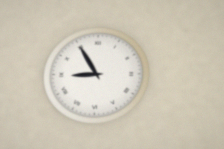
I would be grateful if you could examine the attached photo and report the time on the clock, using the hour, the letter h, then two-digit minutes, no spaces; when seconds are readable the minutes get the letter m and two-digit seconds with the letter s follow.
8h55
